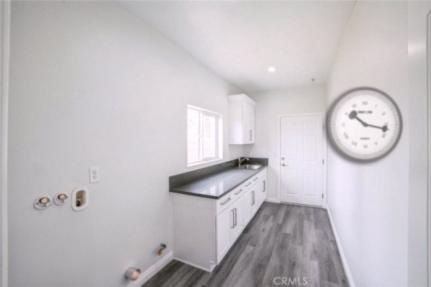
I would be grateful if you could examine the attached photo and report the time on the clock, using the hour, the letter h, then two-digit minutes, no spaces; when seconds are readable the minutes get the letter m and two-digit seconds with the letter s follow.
10h17
